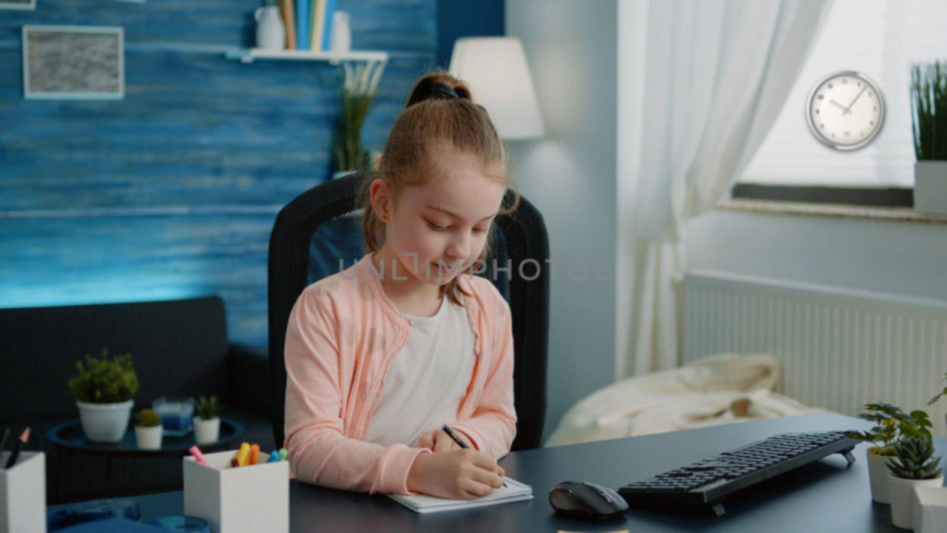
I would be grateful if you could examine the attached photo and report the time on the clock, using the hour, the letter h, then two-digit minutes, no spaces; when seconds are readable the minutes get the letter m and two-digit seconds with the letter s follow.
10h07
